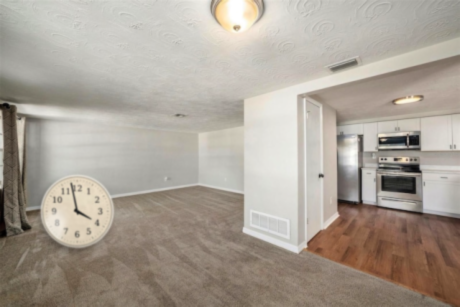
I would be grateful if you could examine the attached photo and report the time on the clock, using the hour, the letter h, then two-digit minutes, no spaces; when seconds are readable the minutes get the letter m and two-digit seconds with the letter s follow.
3h58
